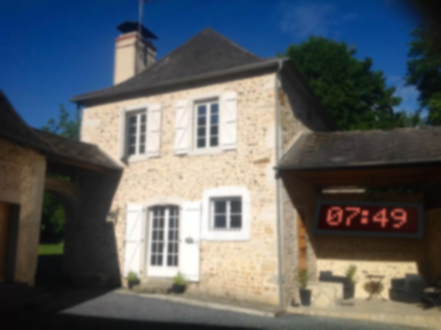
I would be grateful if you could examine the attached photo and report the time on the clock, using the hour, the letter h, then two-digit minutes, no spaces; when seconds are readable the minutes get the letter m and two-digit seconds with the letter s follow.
7h49
